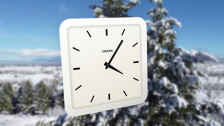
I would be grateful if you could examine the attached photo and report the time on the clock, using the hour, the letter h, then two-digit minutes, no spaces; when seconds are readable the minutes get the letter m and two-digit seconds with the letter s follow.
4h06
